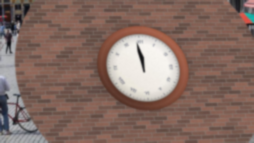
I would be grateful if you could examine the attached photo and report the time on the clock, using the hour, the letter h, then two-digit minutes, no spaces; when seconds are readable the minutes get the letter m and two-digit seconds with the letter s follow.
11h59
